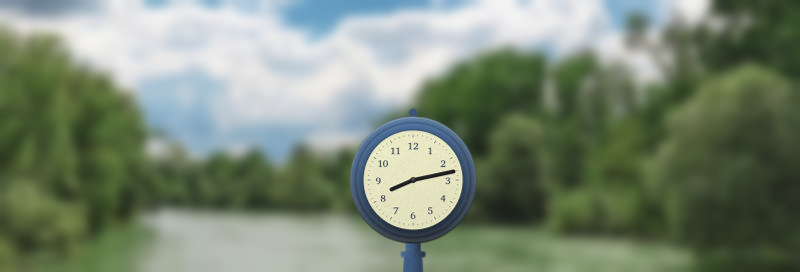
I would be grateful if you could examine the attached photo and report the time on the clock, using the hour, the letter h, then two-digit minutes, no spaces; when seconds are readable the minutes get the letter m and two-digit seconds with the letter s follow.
8h13
